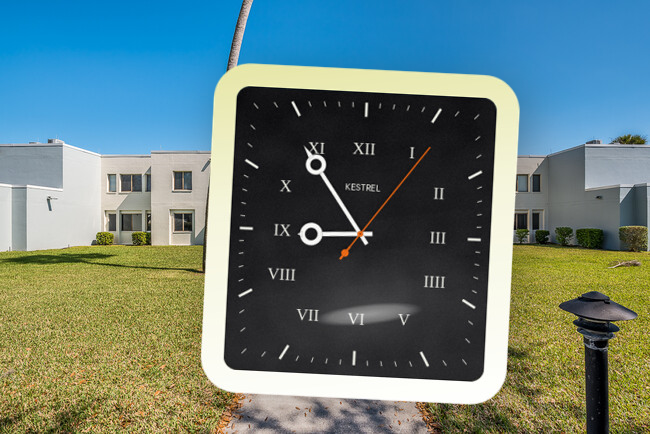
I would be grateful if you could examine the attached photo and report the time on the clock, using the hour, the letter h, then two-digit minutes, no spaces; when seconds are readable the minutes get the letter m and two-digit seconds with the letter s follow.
8h54m06s
